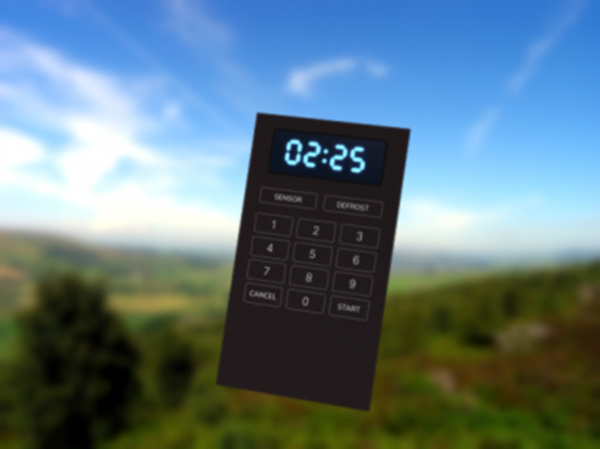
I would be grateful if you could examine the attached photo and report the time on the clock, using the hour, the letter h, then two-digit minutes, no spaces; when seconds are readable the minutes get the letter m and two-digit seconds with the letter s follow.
2h25
